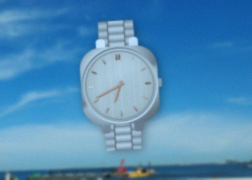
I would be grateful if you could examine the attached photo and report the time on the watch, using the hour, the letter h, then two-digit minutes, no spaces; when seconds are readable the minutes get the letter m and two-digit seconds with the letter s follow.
6h41
